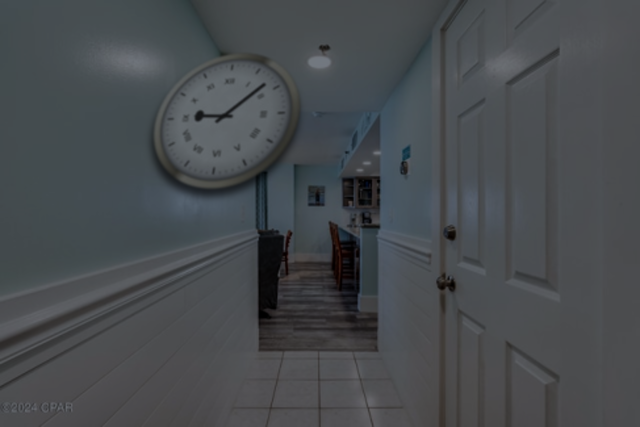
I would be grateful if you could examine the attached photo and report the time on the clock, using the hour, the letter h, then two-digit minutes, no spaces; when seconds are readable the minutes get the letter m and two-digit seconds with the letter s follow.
9h08
